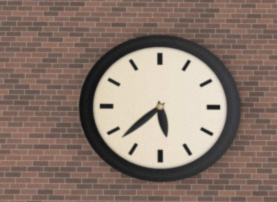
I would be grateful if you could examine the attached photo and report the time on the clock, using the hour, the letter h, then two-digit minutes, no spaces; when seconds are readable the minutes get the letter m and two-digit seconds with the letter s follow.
5h38
